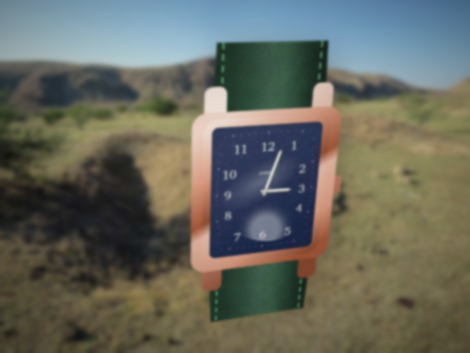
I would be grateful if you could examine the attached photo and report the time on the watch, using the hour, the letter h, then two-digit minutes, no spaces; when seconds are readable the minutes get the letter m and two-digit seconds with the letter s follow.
3h03
